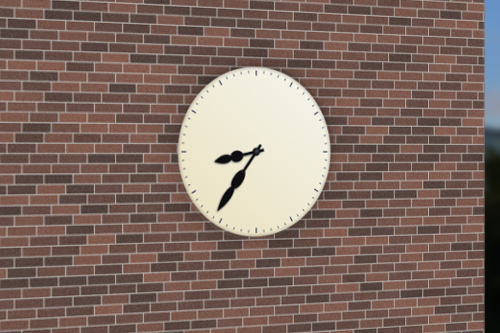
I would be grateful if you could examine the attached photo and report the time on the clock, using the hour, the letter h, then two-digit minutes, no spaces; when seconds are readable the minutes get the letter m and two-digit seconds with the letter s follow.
8h36
